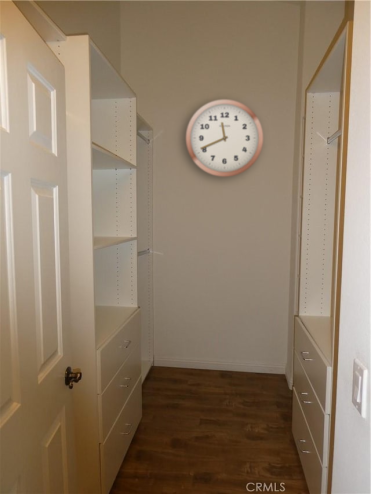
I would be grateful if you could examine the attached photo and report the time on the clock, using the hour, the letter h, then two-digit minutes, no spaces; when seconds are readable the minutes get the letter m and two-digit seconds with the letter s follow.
11h41
